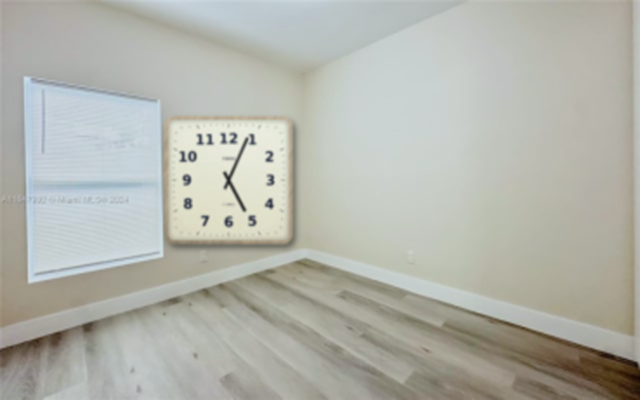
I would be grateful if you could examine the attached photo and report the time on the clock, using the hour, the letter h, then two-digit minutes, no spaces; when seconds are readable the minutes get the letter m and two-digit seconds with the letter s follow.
5h04
